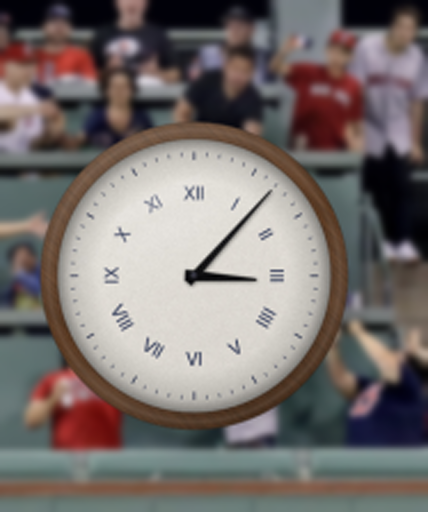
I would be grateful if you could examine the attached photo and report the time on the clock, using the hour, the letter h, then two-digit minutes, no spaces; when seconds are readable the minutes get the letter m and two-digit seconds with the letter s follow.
3h07
